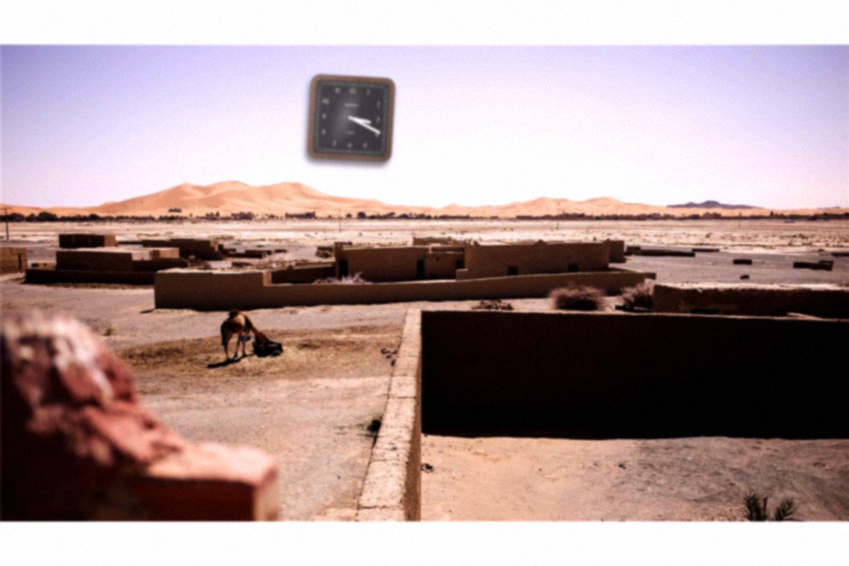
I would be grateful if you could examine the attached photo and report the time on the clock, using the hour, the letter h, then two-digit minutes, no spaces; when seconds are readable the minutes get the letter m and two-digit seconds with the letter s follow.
3h19
